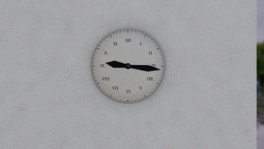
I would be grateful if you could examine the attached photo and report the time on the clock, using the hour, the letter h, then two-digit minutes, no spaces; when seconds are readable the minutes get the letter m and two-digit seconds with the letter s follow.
9h16
